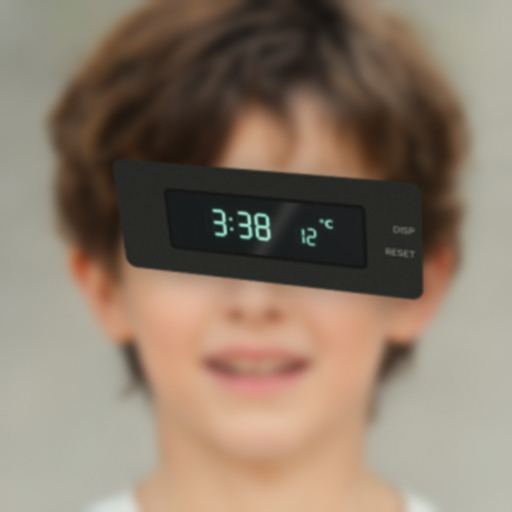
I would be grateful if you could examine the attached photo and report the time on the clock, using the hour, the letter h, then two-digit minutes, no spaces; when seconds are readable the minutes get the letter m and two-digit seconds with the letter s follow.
3h38
